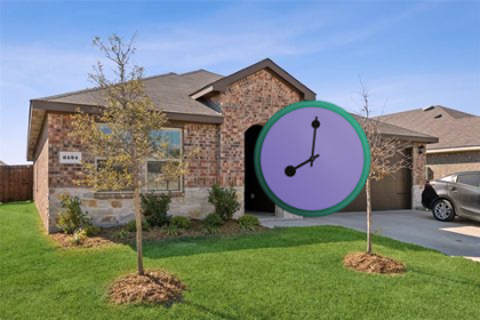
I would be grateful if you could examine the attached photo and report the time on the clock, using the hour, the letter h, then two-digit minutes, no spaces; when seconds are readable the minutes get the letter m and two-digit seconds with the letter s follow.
8h01
